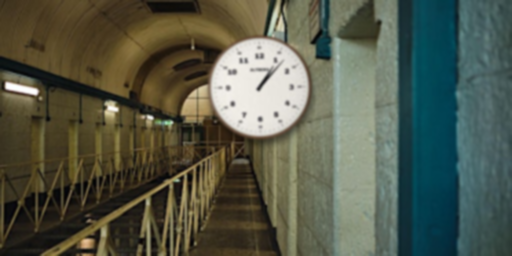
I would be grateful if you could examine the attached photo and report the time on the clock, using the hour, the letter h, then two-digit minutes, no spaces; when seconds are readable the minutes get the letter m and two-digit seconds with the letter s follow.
1h07
